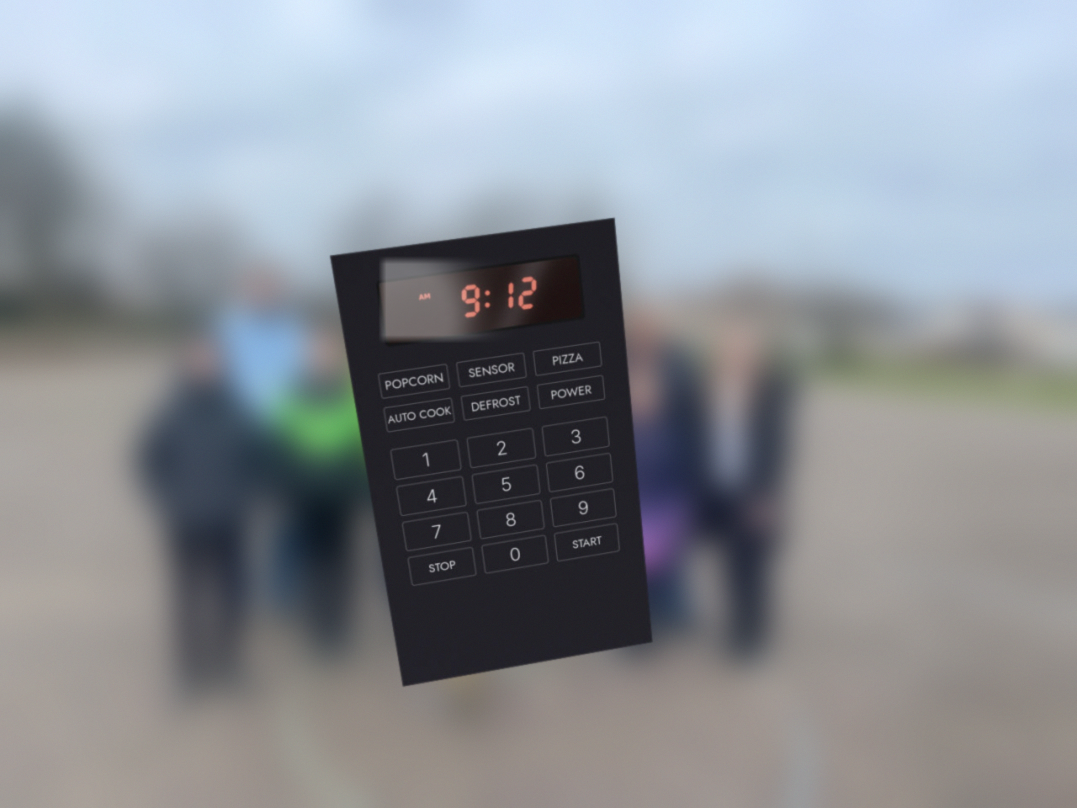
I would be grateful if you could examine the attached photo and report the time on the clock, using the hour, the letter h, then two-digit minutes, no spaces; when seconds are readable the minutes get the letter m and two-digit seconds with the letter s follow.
9h12
